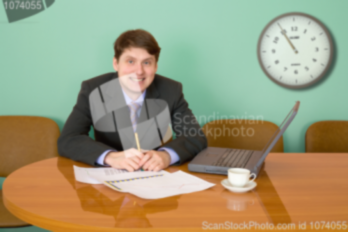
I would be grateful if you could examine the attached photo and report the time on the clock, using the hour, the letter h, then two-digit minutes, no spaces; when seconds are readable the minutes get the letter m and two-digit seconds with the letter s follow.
10h55
